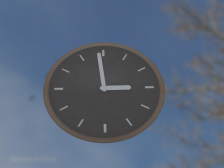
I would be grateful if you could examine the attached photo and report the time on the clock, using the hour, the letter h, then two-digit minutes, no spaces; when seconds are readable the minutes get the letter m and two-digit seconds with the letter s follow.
2h59
